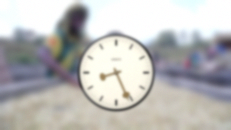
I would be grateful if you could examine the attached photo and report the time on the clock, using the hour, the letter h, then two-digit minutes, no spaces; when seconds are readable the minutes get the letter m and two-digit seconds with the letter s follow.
8h26
